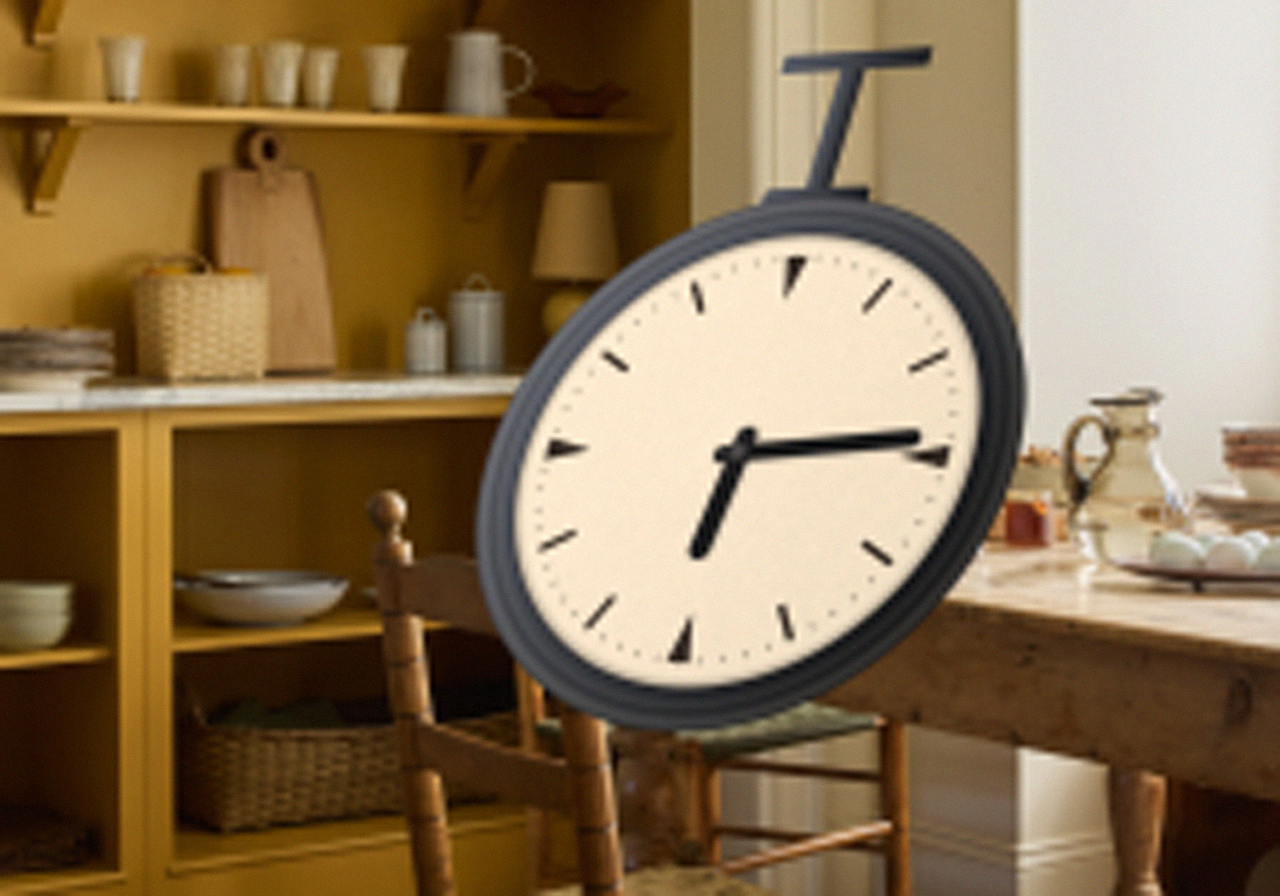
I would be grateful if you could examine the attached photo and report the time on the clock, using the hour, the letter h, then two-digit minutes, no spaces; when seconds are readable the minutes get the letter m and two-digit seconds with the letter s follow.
6h14
